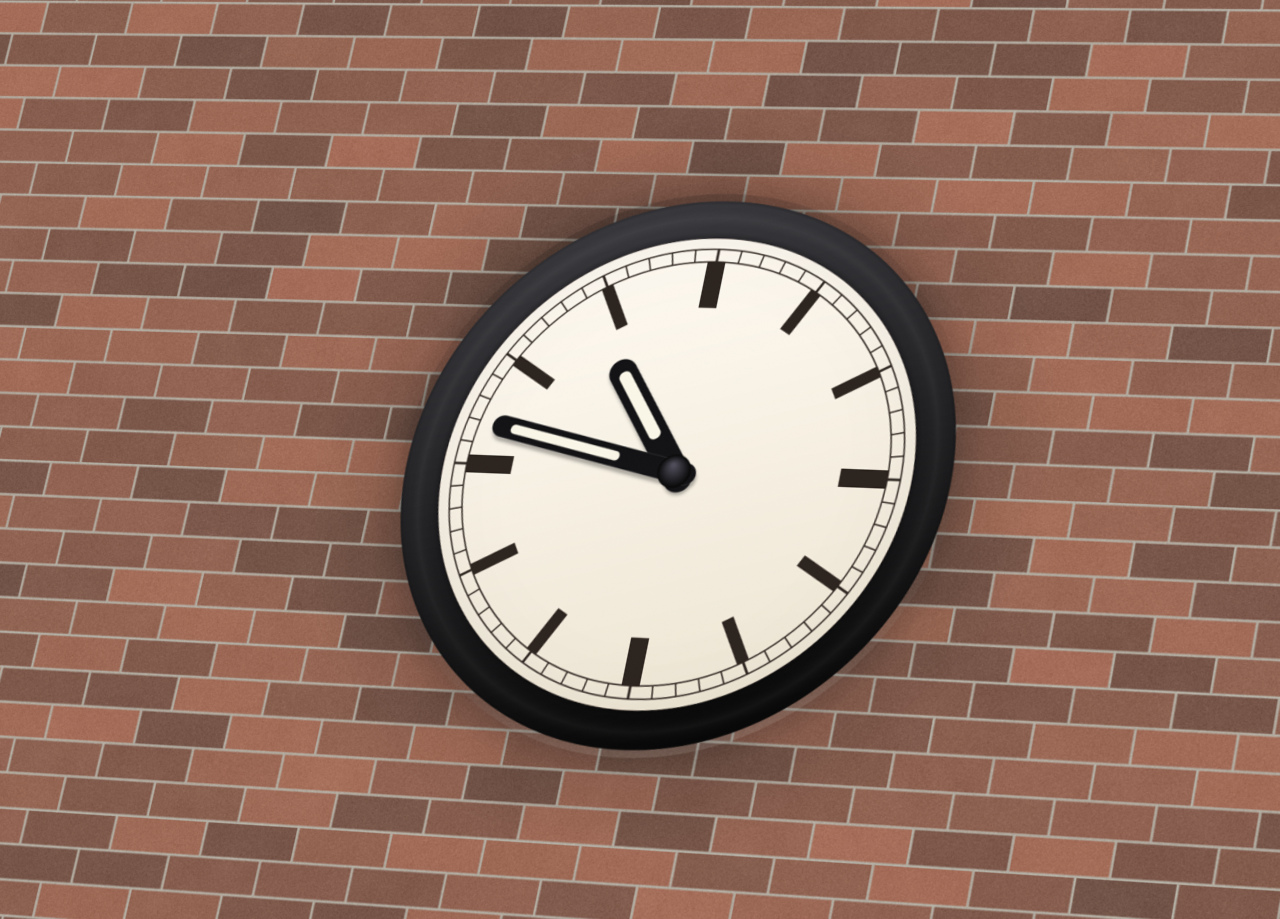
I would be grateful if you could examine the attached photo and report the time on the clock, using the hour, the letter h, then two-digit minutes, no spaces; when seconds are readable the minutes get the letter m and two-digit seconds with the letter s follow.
10h47
